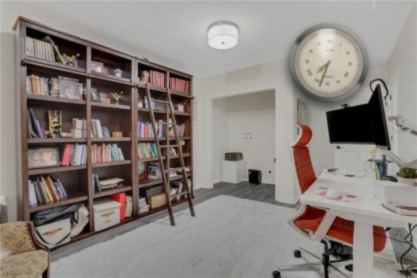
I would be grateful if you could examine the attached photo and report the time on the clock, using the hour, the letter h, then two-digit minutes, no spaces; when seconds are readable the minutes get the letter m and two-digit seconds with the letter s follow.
7h33
